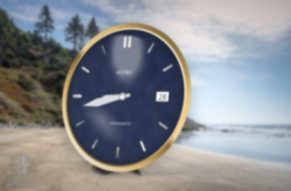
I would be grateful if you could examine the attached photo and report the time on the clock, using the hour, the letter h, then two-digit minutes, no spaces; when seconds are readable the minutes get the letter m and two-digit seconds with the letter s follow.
8h43
